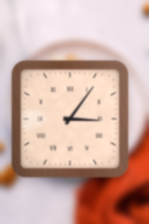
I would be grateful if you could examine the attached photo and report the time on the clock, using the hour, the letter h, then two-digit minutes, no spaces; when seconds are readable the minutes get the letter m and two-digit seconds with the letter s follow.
3h06
